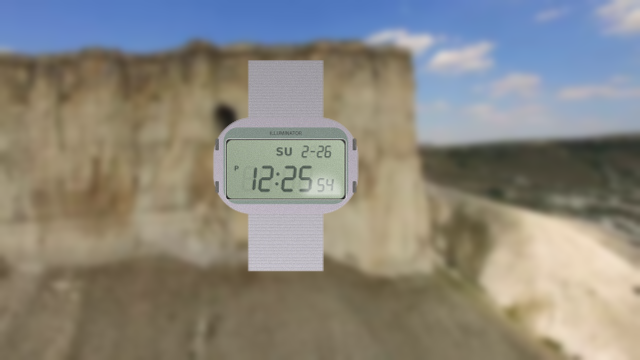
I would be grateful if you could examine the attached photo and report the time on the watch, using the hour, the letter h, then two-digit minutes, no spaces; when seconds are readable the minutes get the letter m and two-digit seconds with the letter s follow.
12h25m54s
